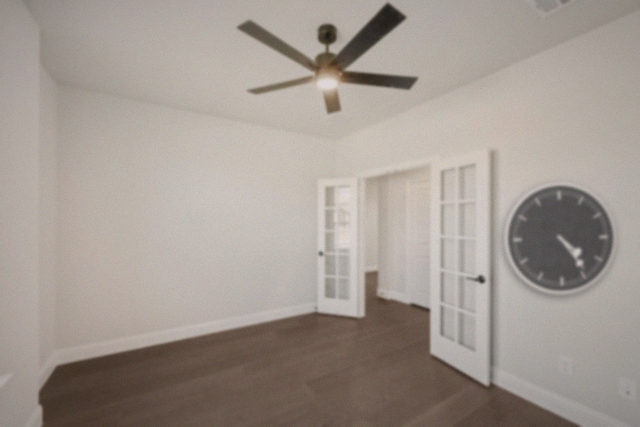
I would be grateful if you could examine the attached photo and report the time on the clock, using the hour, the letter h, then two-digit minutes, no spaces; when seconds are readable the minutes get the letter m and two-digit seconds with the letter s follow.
4h24
